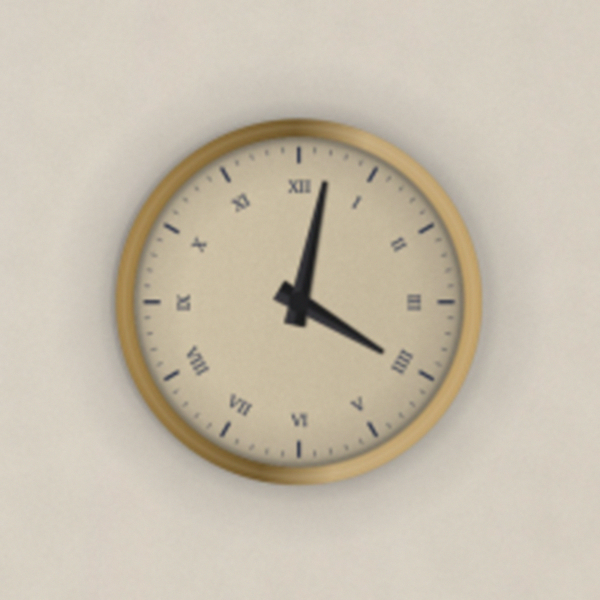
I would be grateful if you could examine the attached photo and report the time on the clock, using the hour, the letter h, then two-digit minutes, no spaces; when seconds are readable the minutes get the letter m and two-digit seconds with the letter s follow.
4h02
